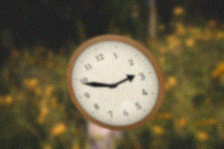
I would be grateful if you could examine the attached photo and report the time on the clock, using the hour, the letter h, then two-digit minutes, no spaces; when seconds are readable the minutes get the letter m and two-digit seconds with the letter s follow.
2h49
